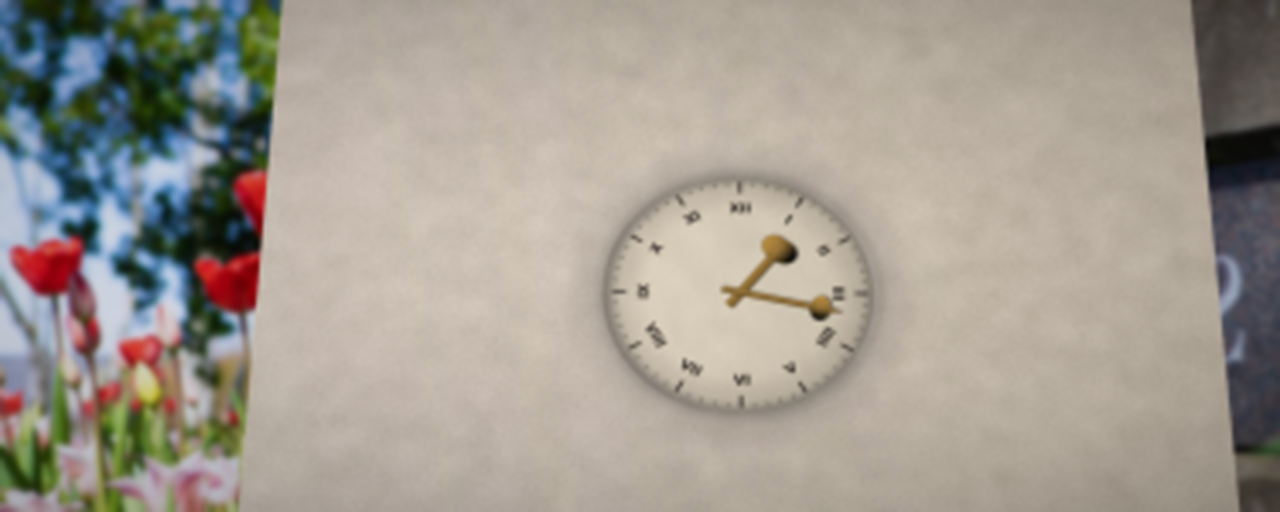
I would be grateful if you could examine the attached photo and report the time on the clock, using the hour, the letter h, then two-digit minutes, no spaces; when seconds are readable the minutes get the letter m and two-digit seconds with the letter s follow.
1h17
